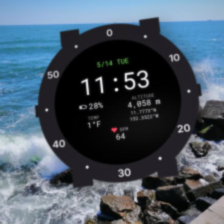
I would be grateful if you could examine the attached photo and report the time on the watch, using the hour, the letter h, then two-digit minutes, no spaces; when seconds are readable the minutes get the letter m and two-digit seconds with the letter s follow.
11h53
